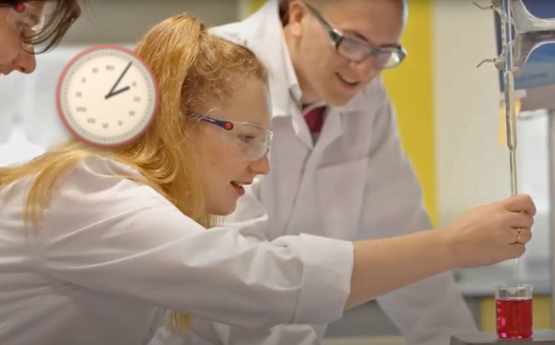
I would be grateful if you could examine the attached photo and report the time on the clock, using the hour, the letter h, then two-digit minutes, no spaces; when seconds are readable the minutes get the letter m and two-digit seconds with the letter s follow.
2h05
